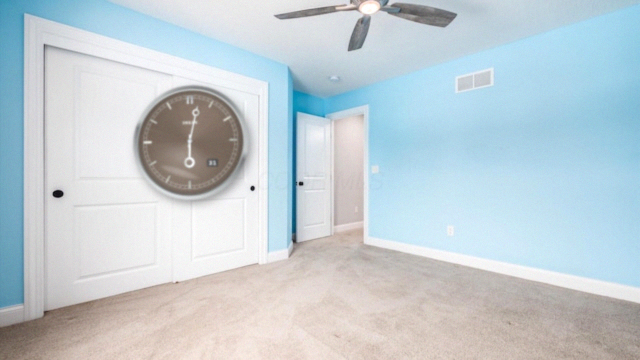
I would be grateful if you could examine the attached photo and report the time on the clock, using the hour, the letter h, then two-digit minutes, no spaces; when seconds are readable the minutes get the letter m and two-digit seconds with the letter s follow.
6h02
